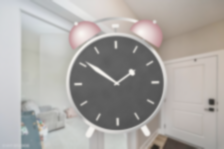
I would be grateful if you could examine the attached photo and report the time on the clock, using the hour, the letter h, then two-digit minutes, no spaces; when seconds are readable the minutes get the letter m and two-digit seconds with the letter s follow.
1h51
